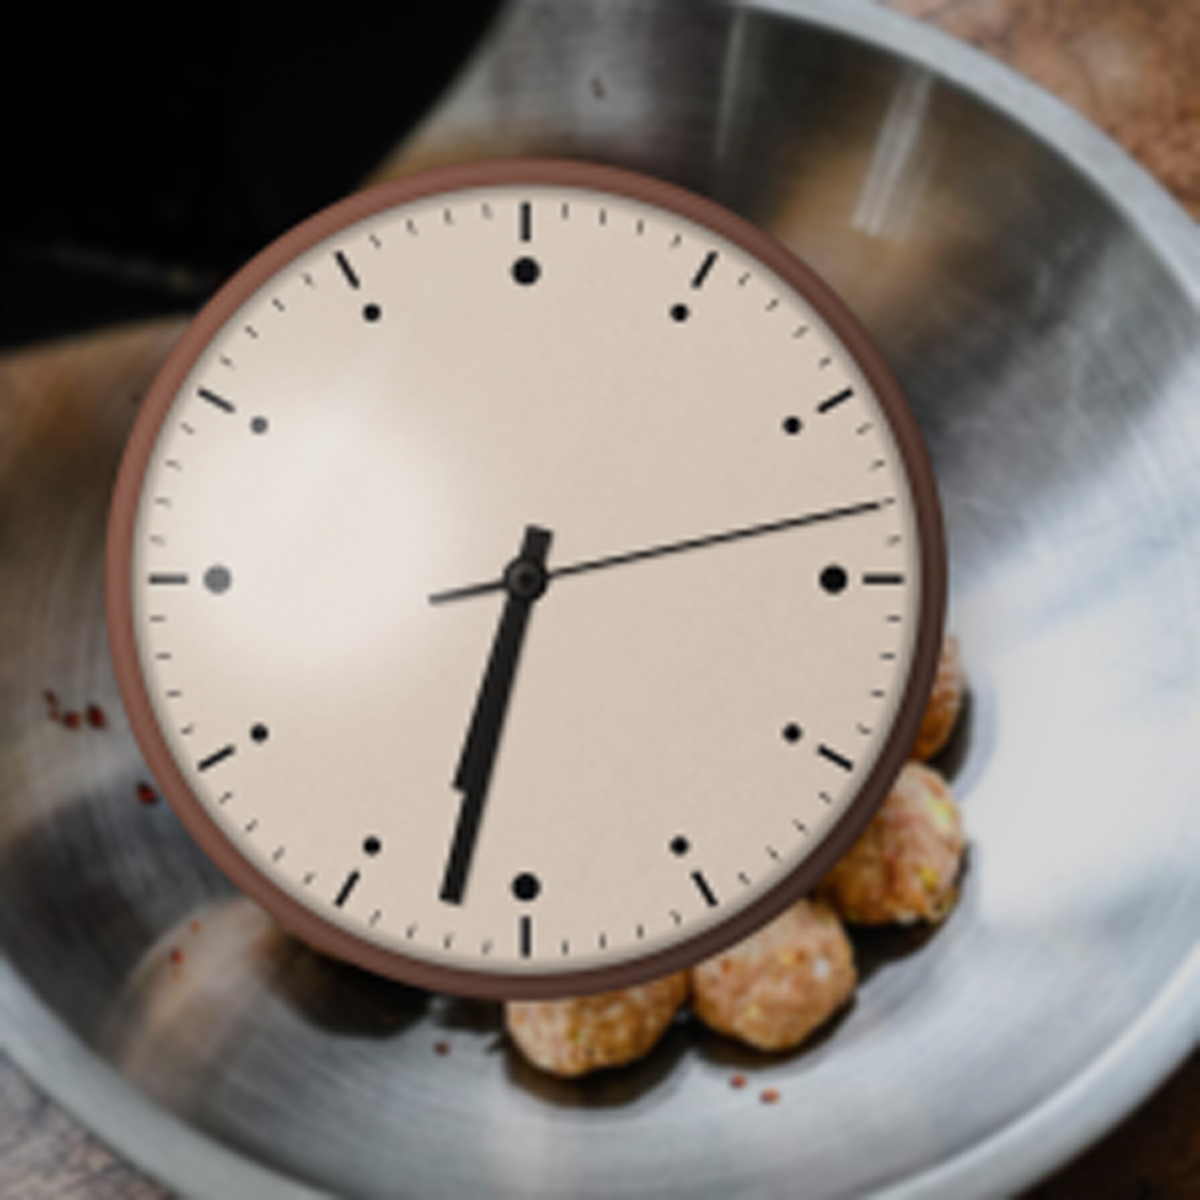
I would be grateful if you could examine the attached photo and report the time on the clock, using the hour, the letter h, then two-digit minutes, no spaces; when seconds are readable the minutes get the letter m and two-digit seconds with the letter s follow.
6h32m13s
